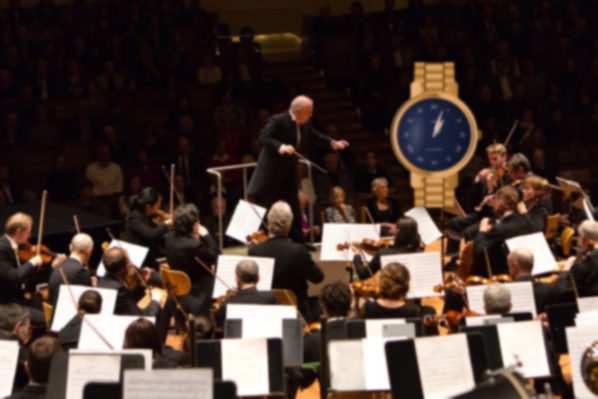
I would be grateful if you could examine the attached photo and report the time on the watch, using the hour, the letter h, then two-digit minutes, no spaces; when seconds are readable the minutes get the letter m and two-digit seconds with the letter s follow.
1h03
